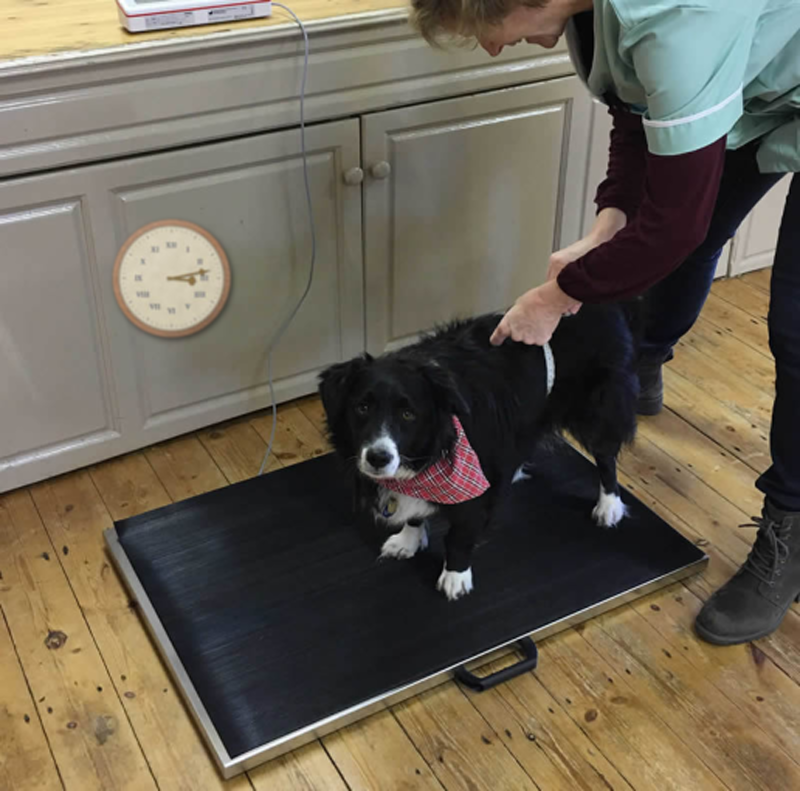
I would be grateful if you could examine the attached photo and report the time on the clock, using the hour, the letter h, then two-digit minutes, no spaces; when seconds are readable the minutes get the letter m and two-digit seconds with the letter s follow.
3h13
